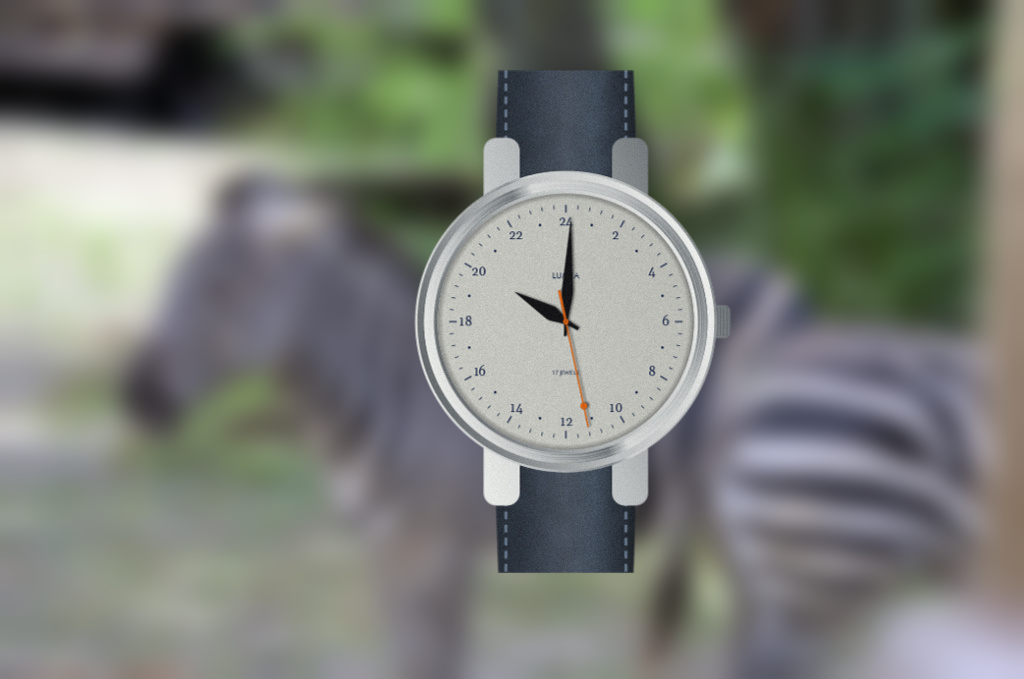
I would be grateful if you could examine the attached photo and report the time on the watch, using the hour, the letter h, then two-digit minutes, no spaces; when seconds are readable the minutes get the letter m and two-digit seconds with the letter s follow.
20h00m28s
